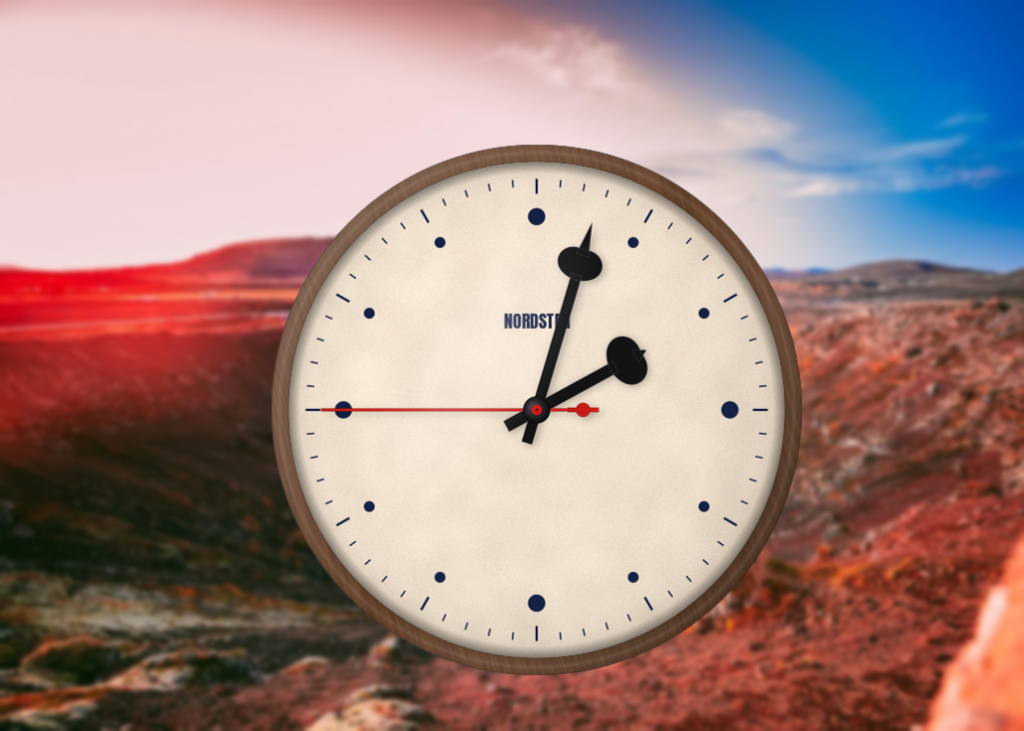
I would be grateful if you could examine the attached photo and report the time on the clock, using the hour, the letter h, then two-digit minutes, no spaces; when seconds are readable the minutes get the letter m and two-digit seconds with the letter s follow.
2h02m45s
